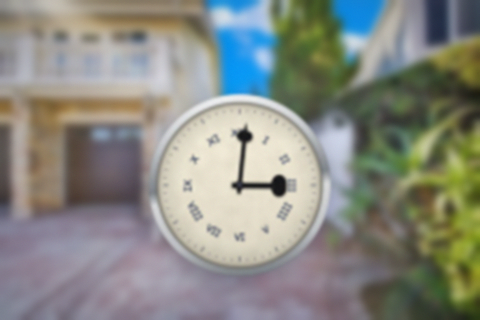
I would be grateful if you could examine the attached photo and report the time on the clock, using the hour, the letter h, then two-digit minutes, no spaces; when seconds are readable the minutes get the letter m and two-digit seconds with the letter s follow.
3h01
